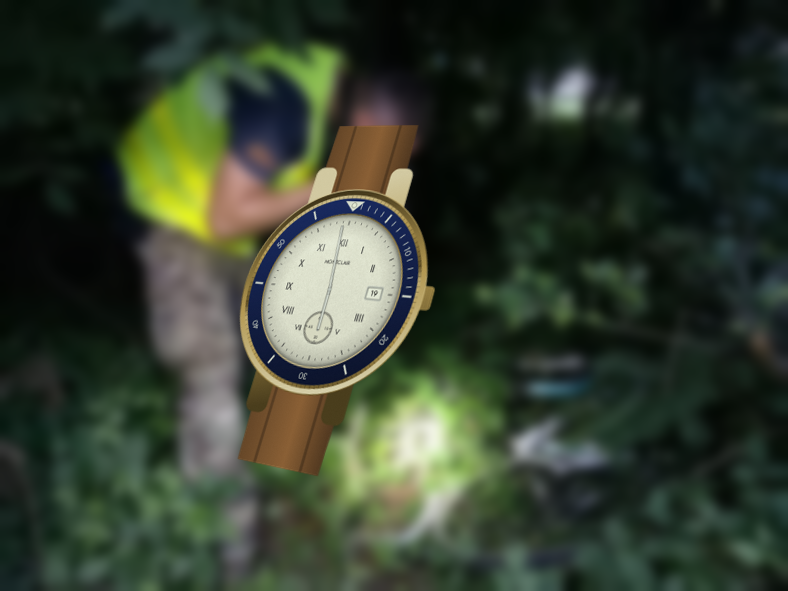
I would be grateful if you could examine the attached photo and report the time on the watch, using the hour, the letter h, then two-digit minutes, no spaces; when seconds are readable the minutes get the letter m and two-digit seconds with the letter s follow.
5h59
